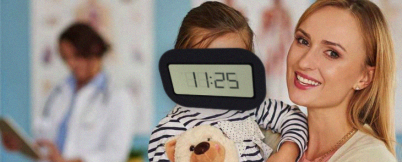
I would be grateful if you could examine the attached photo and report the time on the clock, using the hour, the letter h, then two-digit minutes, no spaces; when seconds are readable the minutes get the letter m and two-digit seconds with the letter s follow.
11h25
